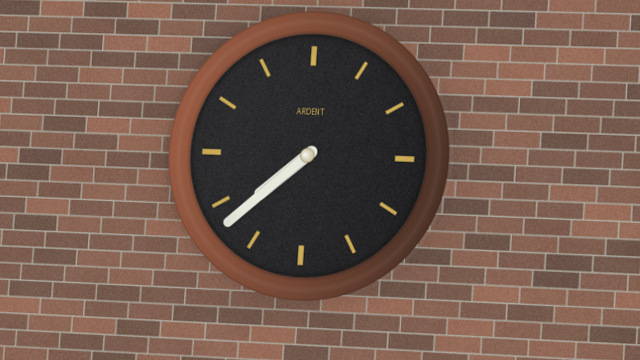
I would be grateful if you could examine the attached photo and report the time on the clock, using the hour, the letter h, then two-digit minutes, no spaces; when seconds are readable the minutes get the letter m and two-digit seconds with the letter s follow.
7h38
